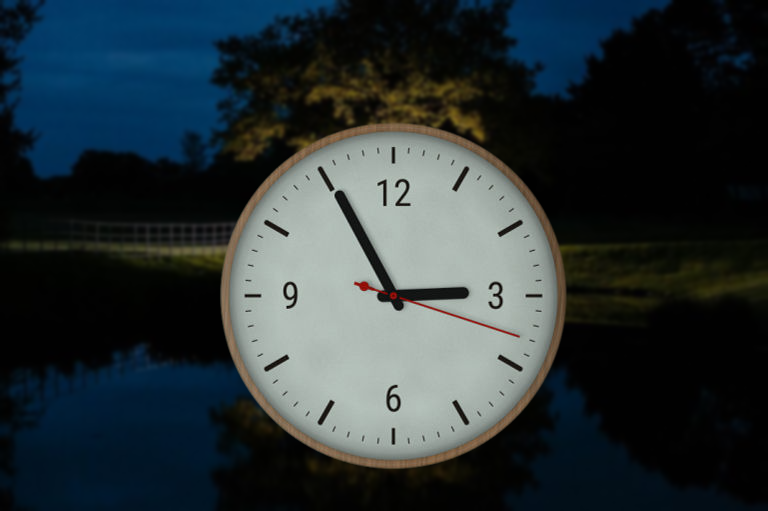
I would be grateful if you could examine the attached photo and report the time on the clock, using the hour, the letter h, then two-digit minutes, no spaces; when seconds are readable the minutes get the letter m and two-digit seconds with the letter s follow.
2h55m18s
